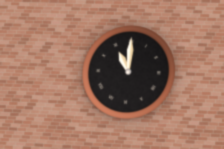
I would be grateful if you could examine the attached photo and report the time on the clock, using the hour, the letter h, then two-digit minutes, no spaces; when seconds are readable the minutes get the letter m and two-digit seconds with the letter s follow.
11h00
